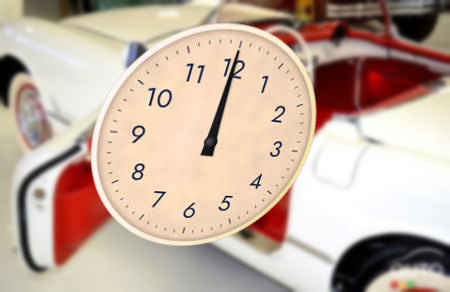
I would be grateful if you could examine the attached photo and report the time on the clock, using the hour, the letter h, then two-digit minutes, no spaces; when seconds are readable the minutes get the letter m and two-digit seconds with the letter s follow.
12h00
